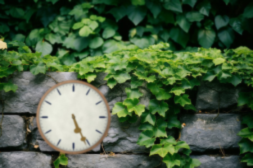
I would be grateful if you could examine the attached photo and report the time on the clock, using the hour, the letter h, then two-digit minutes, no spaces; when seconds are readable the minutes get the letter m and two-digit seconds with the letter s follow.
5h26
